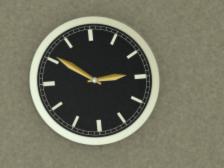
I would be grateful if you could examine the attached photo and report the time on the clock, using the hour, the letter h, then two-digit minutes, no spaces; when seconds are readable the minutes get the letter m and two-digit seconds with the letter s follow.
2h51
